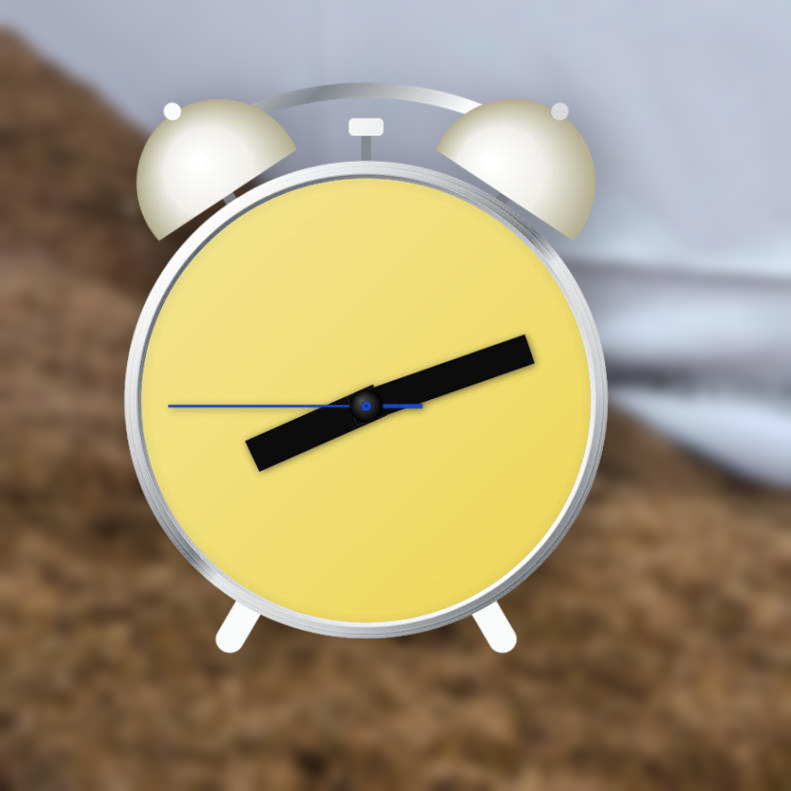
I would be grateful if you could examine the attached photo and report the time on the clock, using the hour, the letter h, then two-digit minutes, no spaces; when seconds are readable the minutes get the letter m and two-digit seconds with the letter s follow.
8h11m45s
